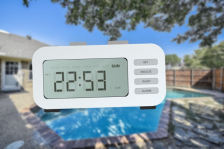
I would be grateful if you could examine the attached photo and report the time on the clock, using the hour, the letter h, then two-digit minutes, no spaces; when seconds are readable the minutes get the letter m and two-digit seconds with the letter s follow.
22h53
